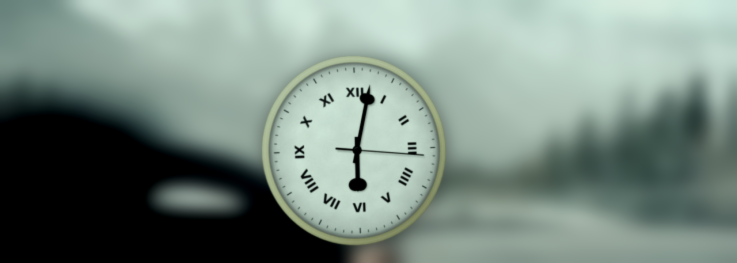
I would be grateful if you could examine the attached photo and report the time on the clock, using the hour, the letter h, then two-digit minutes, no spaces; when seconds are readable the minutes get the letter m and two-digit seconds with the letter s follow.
6h02m16s
